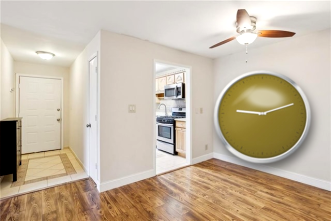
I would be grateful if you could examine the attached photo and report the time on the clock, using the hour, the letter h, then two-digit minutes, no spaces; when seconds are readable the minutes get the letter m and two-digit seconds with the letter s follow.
9h12
